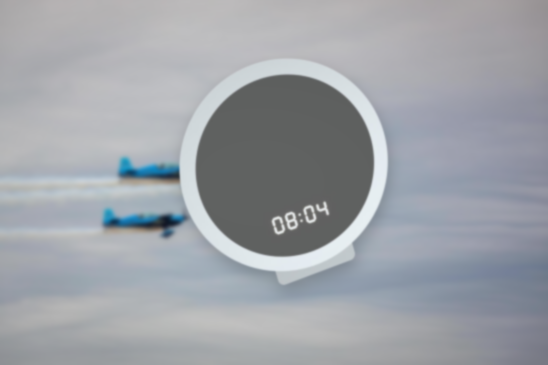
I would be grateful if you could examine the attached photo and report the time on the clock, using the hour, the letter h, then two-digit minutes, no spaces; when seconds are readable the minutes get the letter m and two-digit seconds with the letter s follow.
8h04
